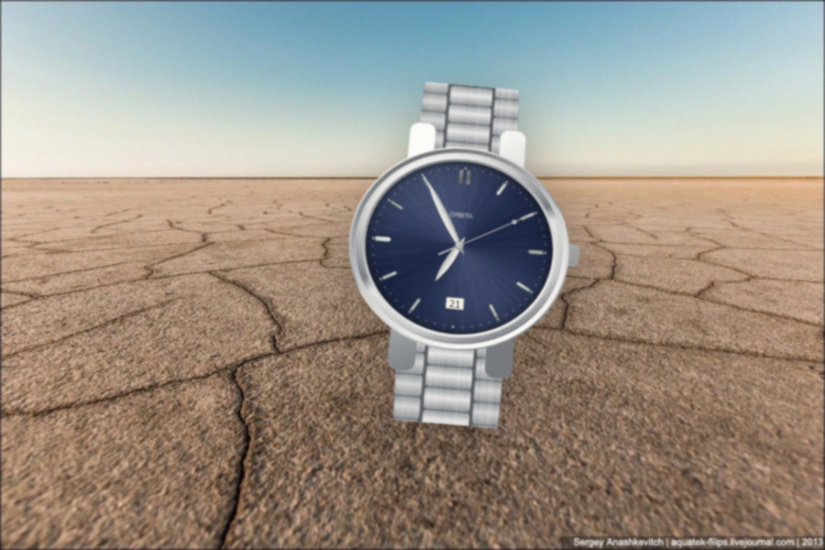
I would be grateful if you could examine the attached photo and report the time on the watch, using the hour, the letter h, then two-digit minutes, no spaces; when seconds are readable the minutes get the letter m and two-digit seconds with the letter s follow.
6h55m10s
